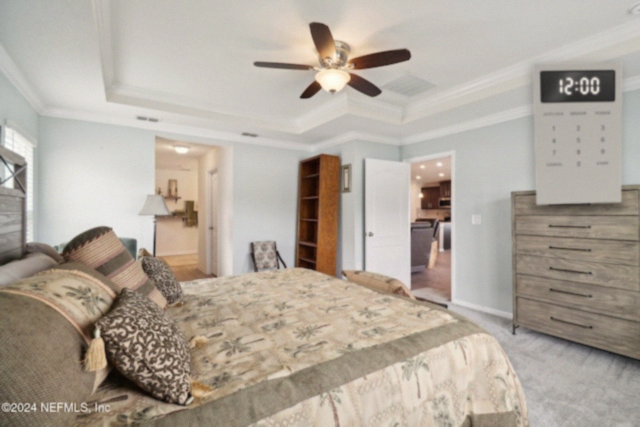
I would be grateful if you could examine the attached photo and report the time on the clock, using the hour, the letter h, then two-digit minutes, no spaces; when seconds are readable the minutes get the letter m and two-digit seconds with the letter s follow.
12h00
